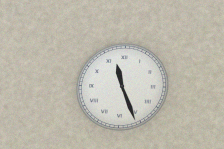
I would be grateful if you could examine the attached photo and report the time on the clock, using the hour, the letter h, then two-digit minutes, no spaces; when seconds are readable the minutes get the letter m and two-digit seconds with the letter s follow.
11h26
